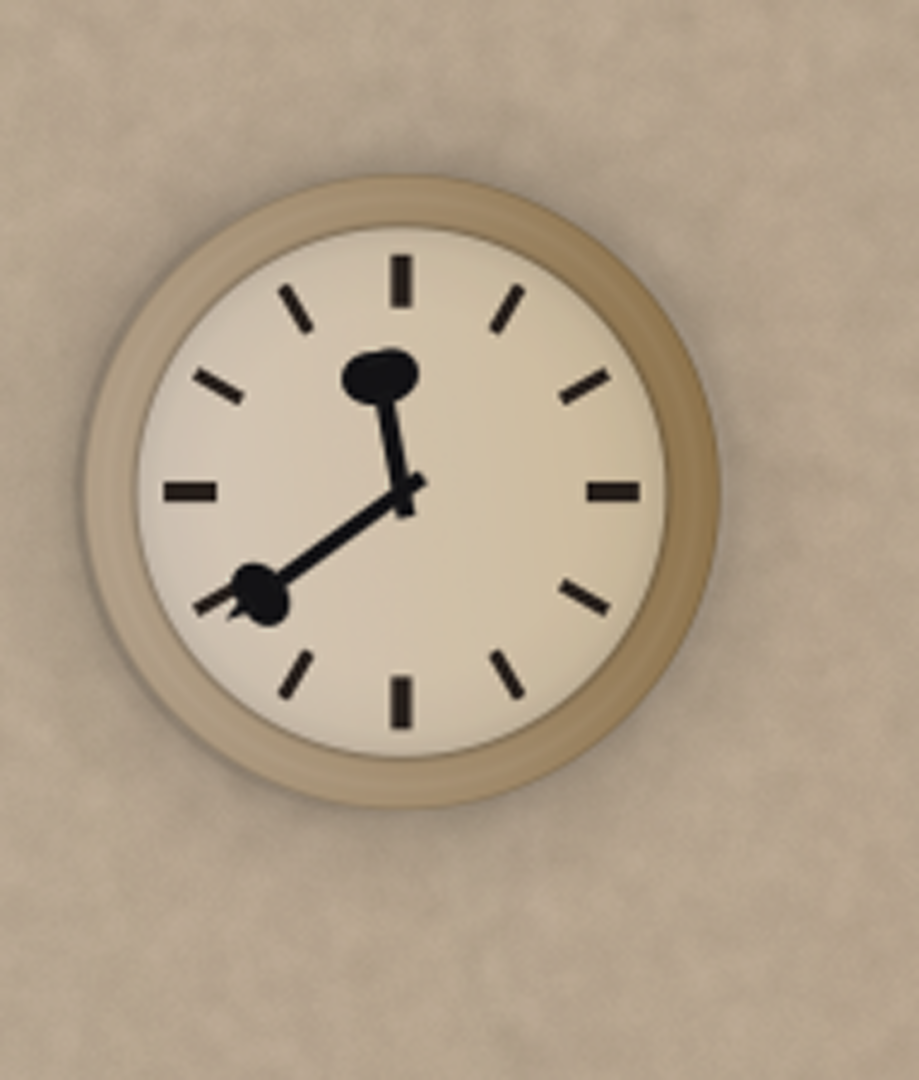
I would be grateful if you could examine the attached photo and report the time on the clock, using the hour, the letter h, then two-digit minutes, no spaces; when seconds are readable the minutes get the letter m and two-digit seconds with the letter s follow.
11h39
